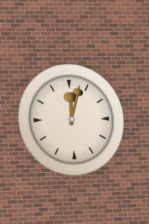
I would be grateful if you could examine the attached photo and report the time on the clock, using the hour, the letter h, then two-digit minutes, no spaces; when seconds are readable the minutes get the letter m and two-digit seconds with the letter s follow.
12h03
